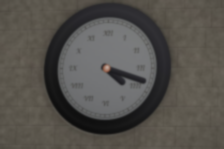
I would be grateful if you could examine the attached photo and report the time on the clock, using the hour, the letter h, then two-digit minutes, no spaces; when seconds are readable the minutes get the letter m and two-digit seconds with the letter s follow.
4h18
